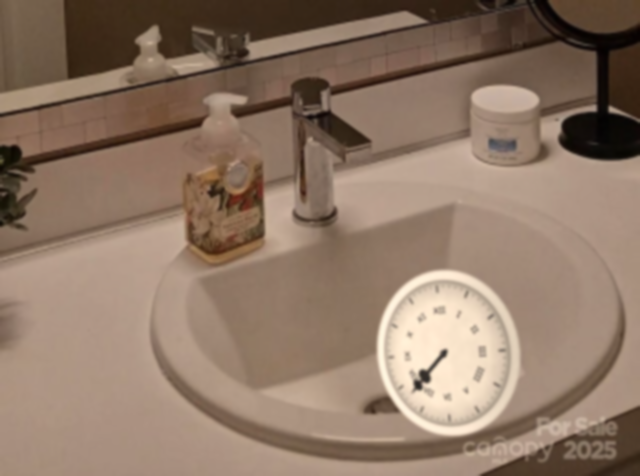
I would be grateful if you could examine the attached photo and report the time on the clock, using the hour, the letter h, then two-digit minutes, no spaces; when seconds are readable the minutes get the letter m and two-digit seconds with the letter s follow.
7h38
